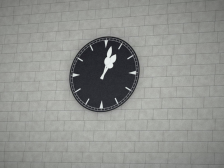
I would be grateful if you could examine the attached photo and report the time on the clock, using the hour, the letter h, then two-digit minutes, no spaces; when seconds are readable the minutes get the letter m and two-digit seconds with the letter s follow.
1h02
